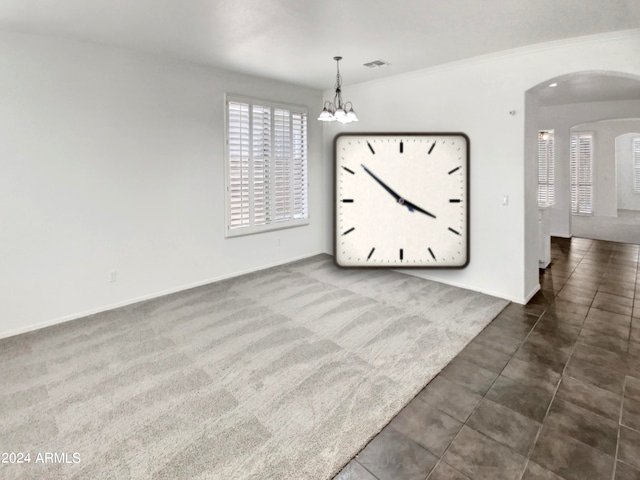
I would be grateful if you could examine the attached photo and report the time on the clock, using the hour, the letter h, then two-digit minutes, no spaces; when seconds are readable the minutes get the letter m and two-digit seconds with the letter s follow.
3h51m52s
